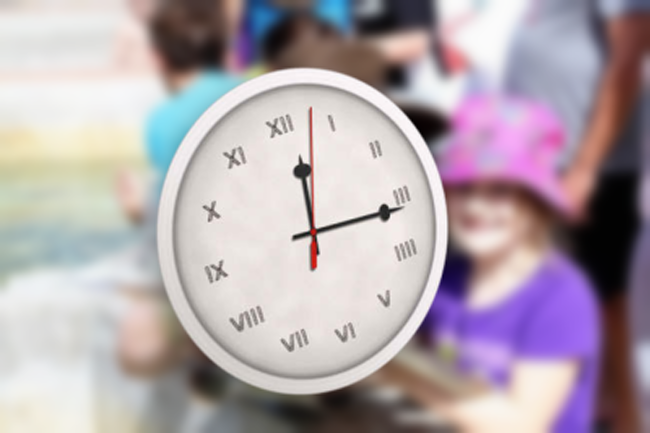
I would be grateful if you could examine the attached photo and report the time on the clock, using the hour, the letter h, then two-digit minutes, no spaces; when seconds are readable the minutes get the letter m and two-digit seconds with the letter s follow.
12h16m03s
